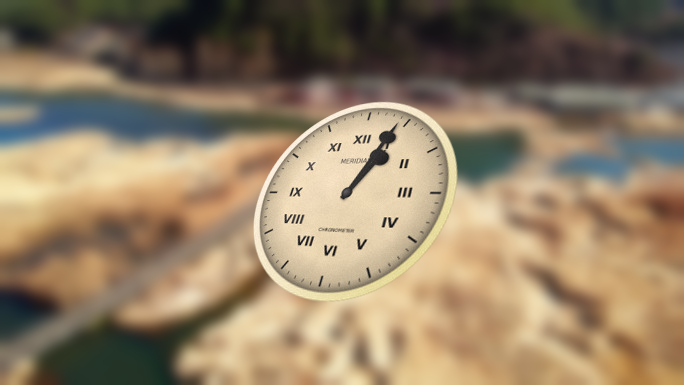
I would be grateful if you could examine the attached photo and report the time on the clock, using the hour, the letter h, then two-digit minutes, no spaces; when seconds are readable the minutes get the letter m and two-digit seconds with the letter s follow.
1h04
